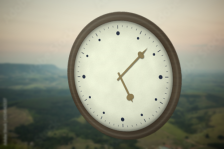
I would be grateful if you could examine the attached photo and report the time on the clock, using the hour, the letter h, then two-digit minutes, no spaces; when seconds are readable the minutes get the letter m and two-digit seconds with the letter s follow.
5h08
